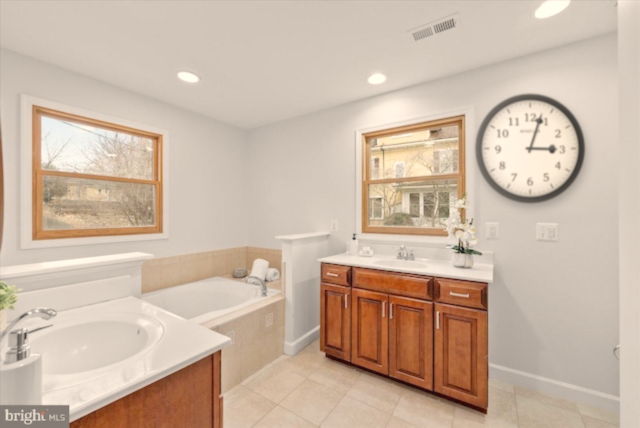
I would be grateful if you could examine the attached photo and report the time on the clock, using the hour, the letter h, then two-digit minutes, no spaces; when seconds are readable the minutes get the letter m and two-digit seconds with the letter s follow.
3h03
